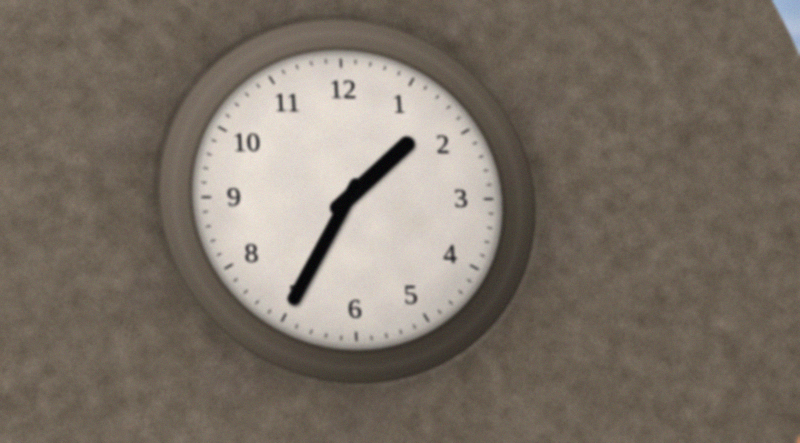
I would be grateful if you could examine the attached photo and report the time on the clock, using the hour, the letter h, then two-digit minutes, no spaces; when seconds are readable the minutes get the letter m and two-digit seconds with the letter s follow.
1h35
